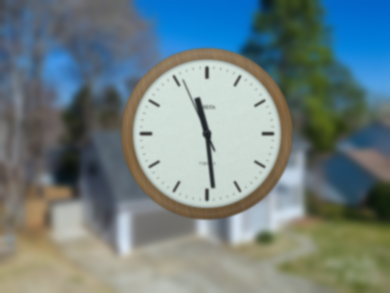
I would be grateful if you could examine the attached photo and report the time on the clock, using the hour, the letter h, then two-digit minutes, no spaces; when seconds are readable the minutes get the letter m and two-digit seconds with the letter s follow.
11h28m56s
